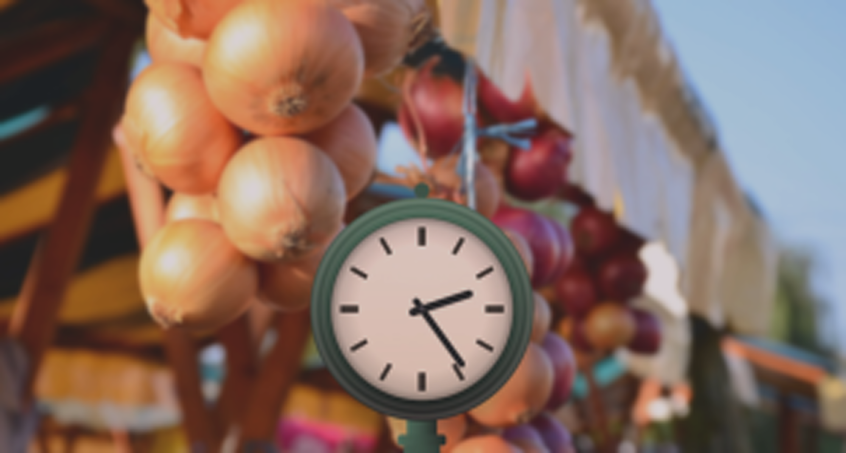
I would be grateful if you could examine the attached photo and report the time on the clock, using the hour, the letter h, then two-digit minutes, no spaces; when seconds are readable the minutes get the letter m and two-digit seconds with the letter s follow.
2h24
